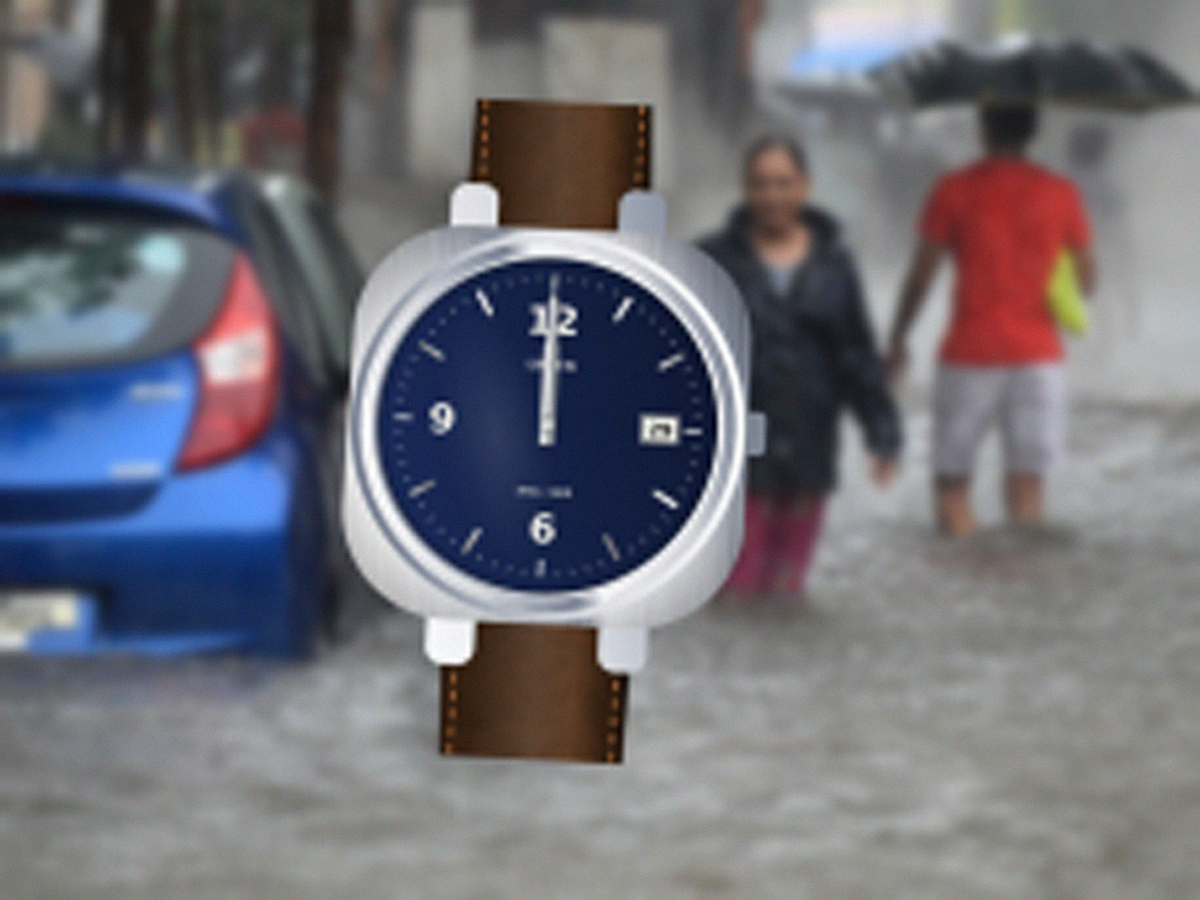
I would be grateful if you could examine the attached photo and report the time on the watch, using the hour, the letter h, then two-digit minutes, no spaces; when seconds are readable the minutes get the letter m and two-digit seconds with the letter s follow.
12h00
